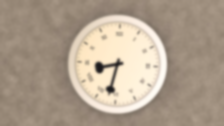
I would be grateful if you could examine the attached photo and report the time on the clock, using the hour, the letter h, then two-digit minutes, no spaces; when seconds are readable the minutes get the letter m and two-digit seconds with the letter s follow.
8h32
